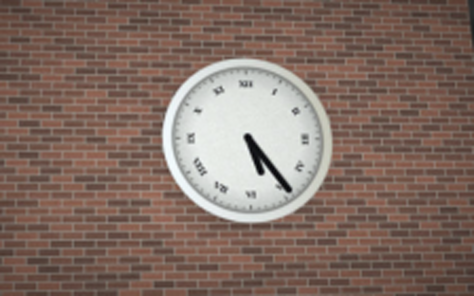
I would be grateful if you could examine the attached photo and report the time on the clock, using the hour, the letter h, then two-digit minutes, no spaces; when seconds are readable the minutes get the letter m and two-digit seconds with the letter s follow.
5h24
